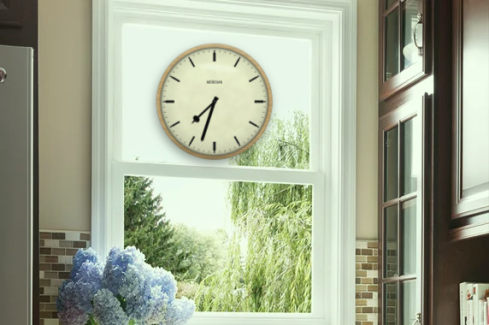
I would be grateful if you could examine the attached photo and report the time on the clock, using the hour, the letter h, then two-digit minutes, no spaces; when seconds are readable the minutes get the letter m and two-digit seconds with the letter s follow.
7h33
